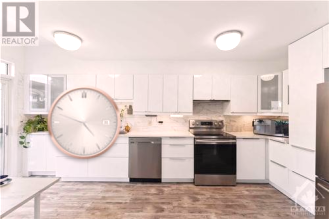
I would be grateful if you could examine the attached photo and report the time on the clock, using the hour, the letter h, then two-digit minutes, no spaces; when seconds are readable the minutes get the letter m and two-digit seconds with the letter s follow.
4h48
